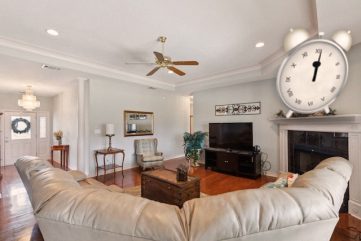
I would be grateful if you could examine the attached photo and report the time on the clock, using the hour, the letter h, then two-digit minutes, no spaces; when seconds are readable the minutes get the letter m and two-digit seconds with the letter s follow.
12h01
